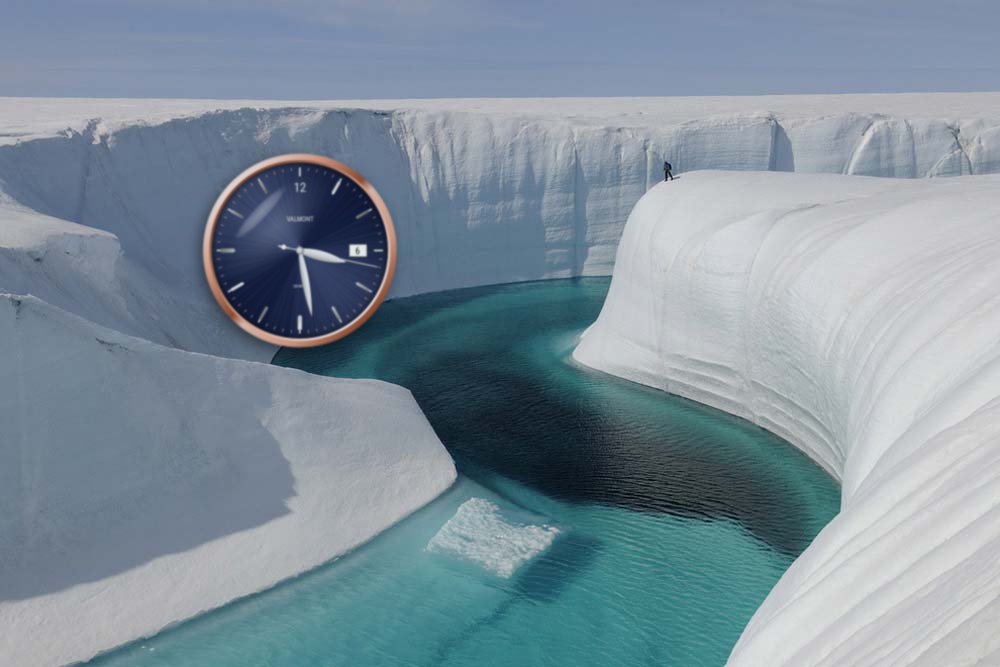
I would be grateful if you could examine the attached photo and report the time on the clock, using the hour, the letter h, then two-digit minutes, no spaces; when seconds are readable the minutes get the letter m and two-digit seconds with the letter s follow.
3h28m17s
